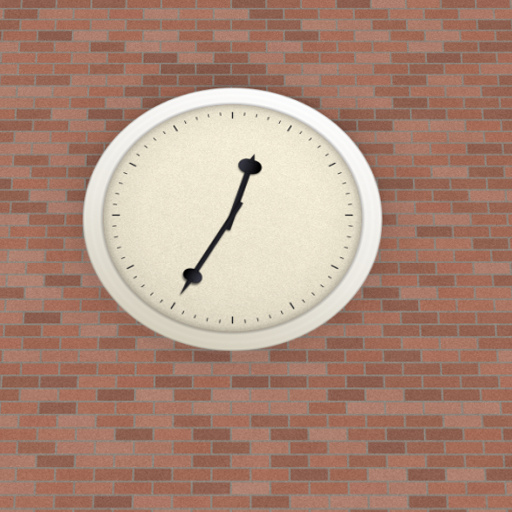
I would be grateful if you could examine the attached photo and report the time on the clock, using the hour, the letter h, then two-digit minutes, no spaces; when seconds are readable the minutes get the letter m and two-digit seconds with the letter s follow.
12h35
